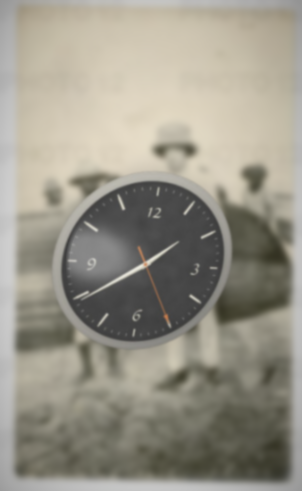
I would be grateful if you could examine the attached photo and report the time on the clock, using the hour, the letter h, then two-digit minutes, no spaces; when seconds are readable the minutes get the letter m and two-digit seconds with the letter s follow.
1h39m25s
